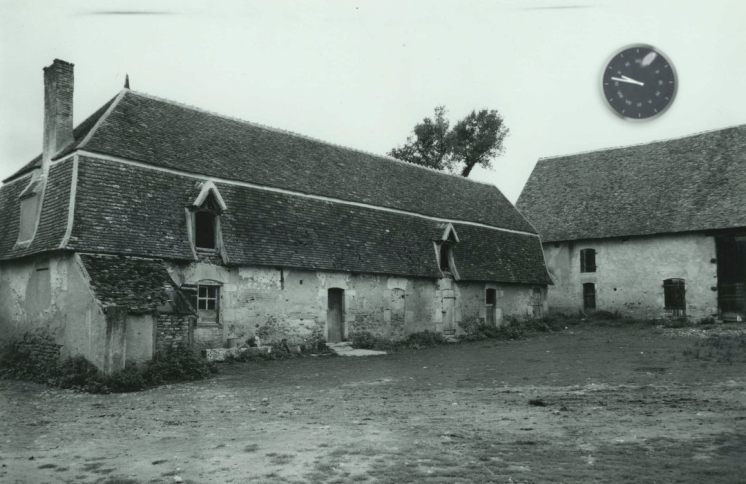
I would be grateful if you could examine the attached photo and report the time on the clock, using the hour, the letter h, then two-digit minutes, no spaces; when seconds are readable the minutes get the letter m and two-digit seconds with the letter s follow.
9h47
